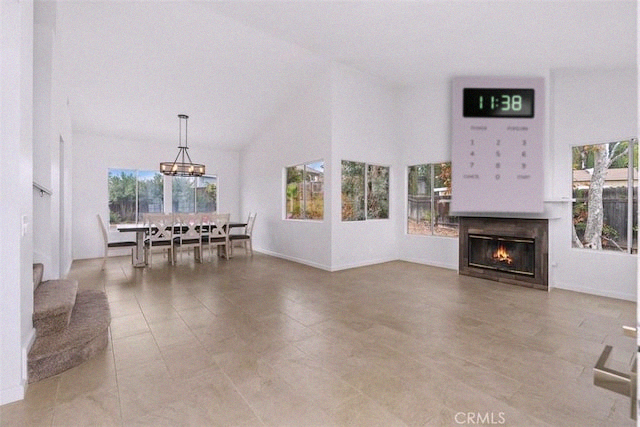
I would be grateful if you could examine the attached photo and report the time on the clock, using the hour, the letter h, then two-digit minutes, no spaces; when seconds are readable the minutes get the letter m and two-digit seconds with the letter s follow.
11h38
